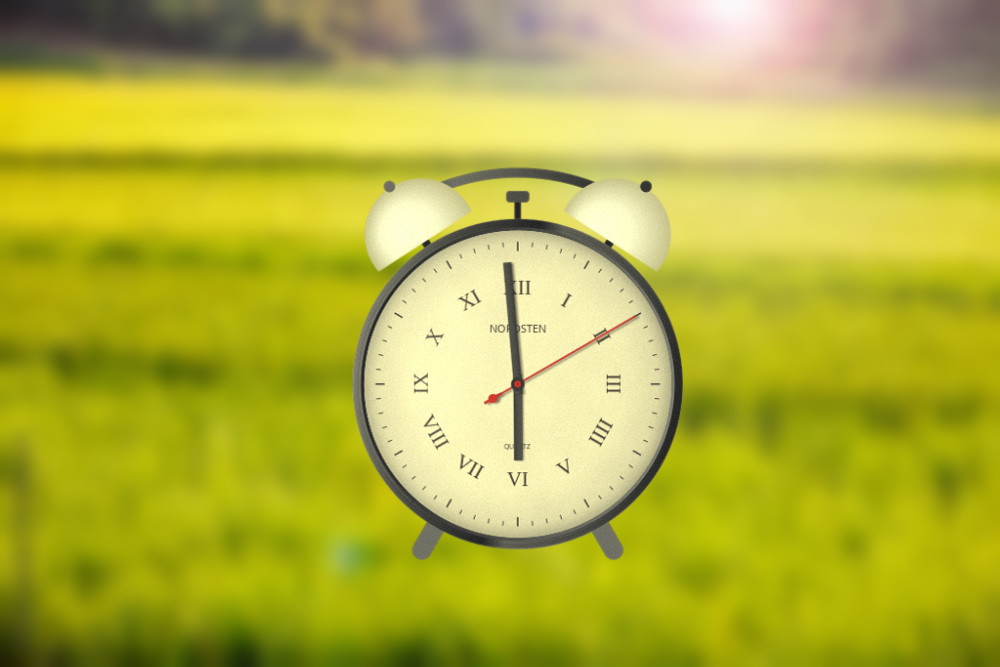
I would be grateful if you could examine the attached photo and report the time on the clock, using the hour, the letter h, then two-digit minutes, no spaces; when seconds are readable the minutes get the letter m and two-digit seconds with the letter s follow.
5h59m10s
